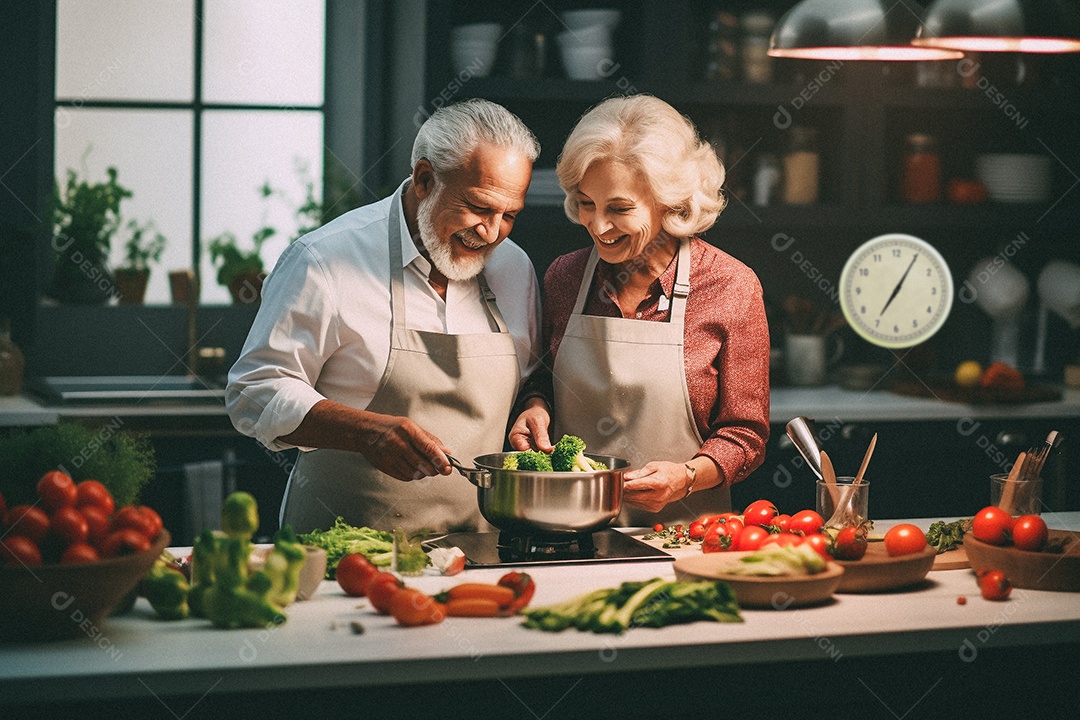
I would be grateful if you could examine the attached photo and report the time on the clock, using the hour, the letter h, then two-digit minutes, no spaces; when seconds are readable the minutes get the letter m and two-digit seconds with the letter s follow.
7h05
